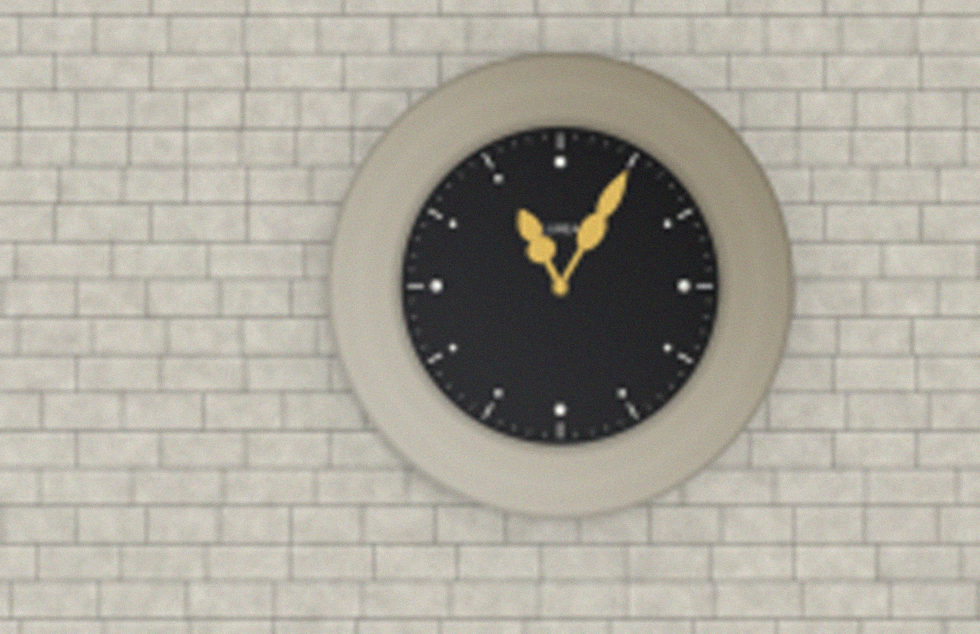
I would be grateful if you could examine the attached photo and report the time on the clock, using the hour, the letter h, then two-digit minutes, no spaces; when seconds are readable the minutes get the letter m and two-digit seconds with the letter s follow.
11h05
